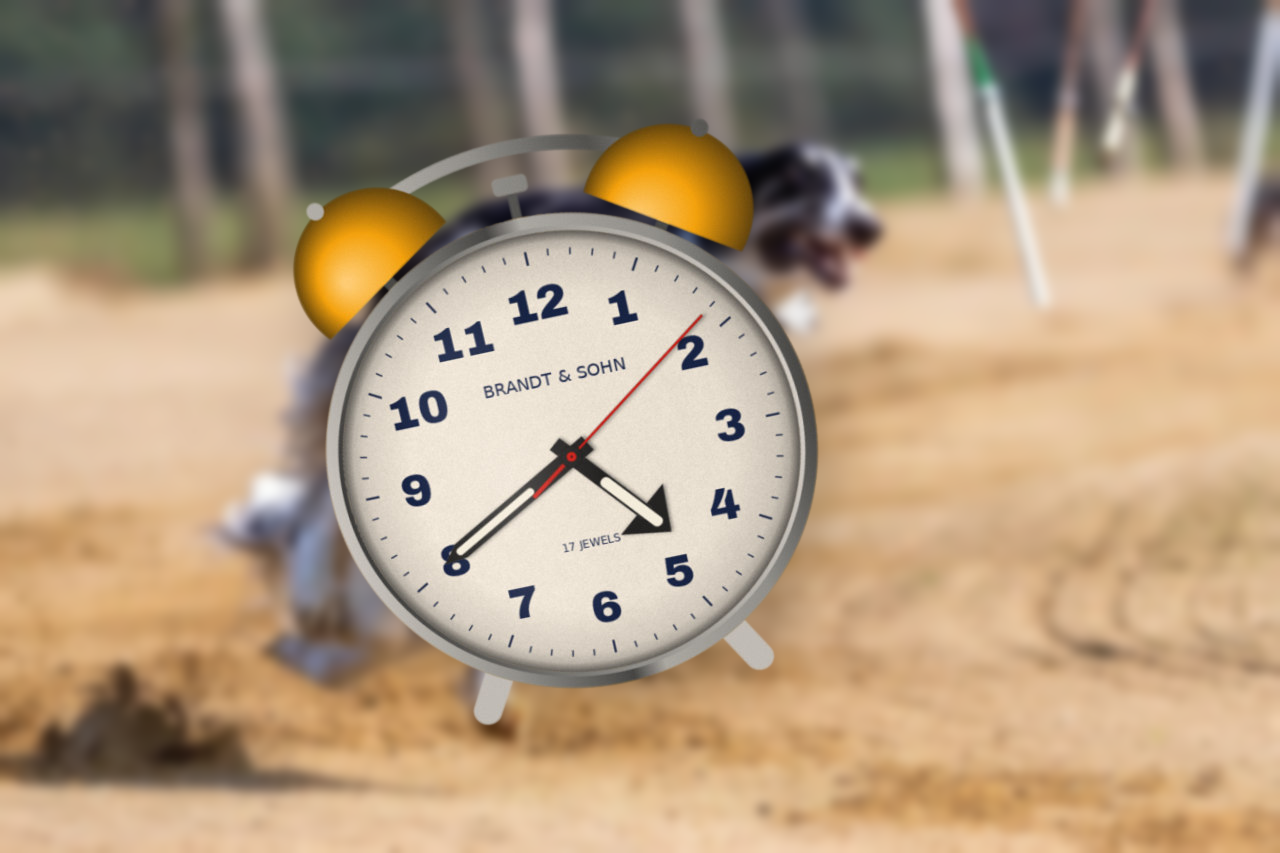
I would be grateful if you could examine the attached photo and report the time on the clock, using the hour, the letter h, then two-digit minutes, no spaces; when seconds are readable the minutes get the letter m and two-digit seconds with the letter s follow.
4h40m09s
